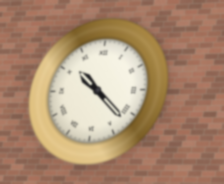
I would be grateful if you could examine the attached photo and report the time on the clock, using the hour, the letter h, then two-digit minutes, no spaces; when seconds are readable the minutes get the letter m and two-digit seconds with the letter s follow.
10h22
